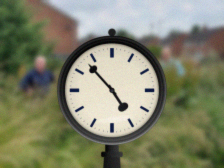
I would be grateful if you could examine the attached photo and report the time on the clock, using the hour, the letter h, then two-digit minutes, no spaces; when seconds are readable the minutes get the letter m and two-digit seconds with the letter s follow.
4h53
